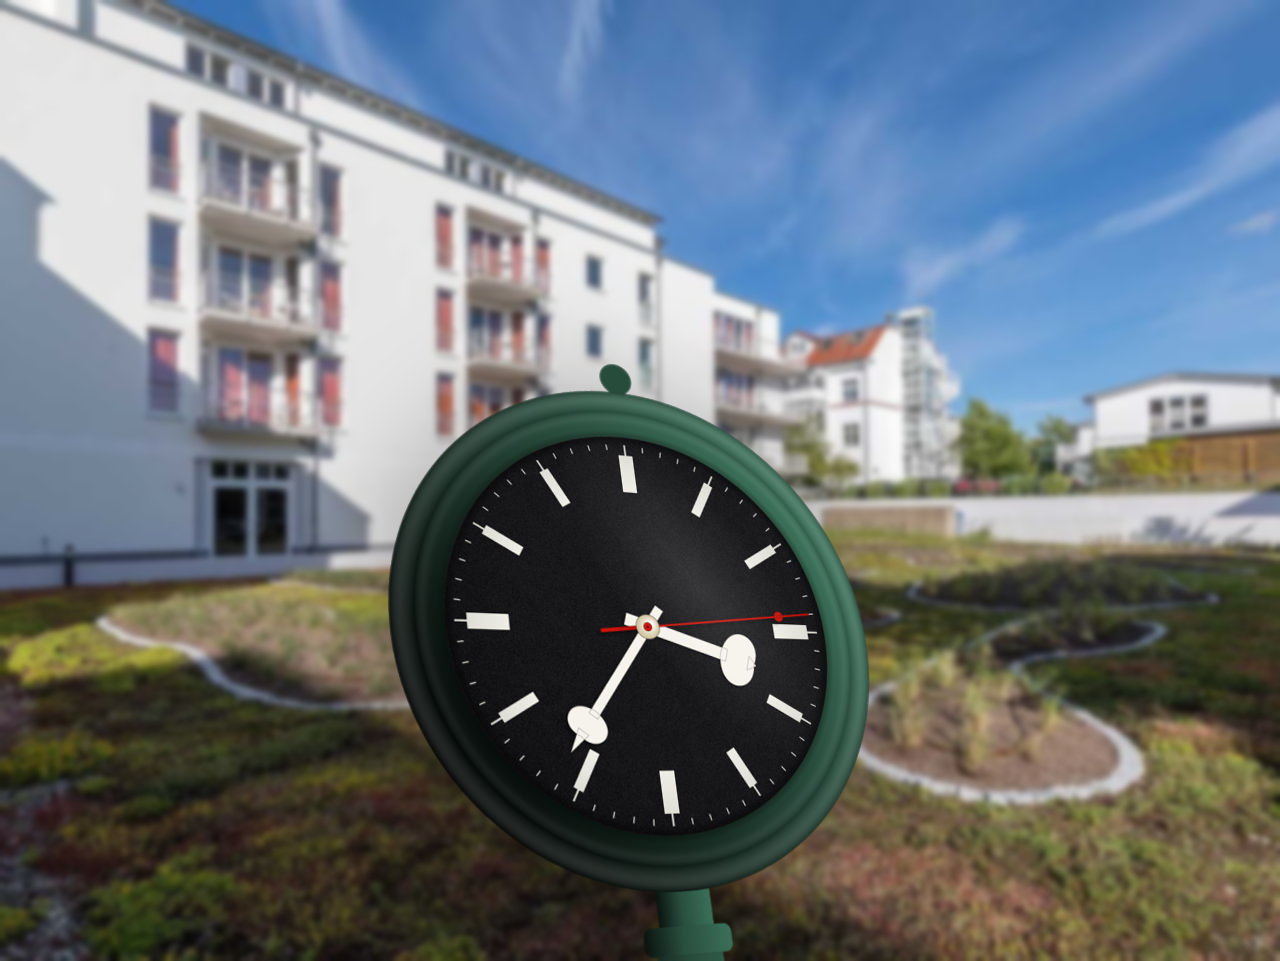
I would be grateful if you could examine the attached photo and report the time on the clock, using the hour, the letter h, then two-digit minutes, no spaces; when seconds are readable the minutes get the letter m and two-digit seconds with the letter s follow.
3h36m14s
